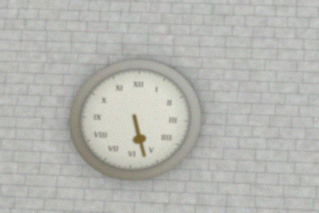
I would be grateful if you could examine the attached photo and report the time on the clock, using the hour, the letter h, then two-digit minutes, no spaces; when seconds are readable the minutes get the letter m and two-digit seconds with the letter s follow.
5h27
